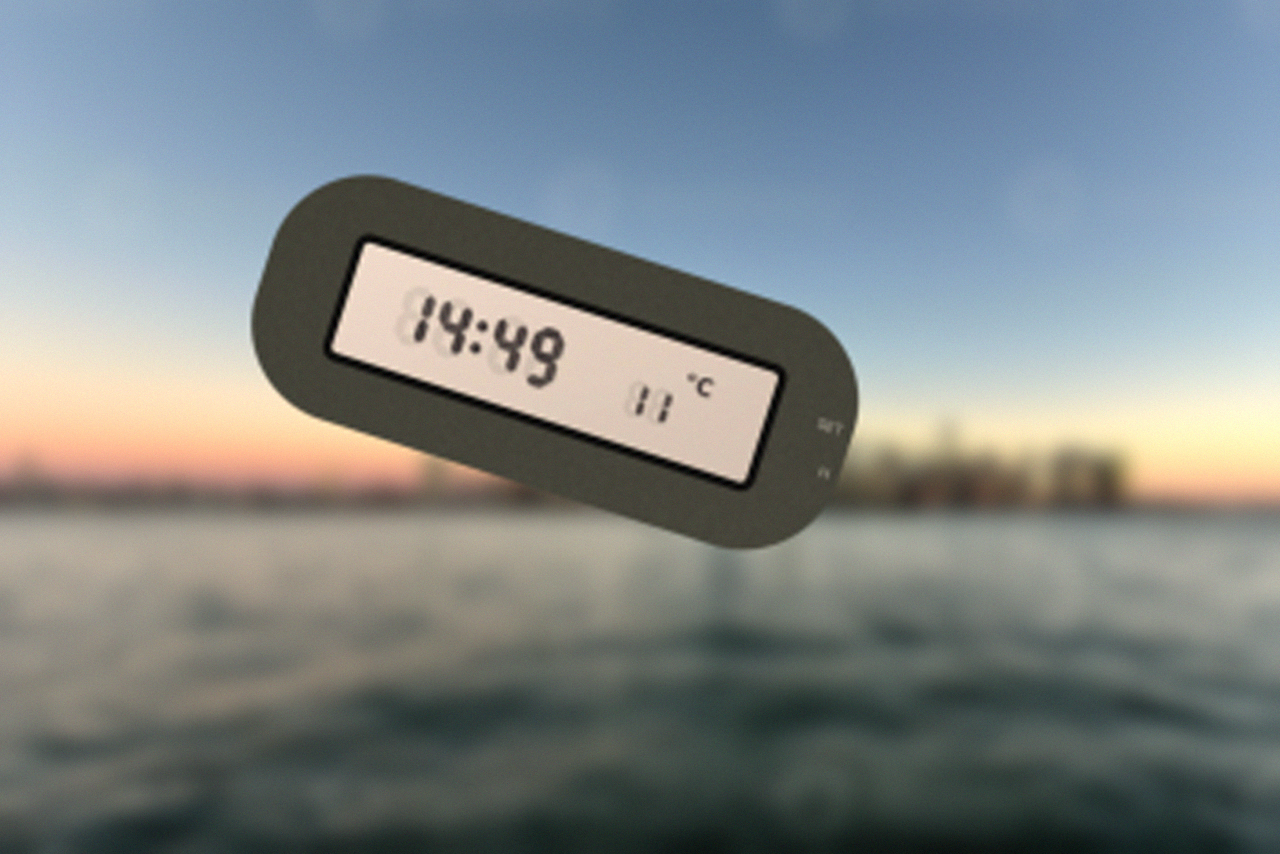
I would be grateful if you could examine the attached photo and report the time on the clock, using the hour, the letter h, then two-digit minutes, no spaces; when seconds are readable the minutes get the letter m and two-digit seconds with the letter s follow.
14h49
